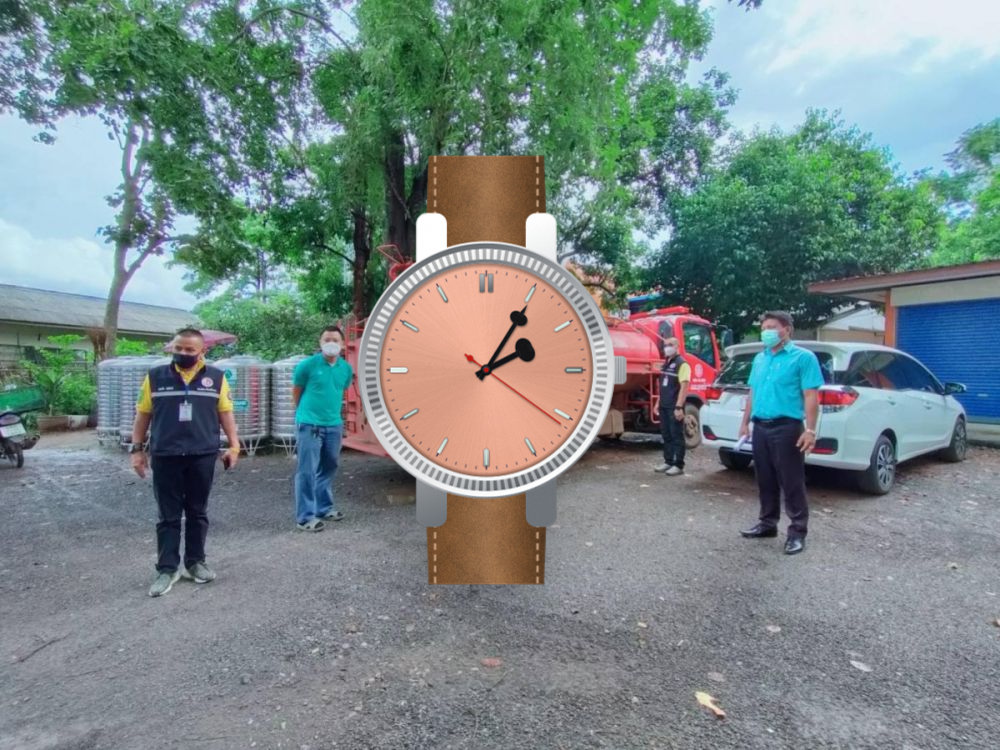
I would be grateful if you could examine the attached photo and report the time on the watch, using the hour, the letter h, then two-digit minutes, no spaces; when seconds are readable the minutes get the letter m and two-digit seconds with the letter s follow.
2h05m21s
